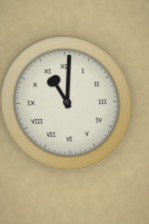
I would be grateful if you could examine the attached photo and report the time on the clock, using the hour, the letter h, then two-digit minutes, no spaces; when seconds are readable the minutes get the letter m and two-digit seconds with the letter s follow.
11h01
